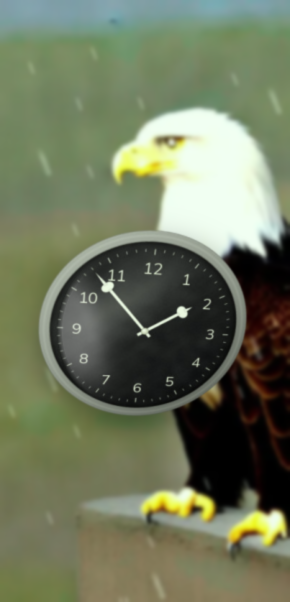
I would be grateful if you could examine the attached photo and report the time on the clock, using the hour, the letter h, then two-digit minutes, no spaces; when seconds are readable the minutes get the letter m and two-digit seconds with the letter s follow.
1h53
